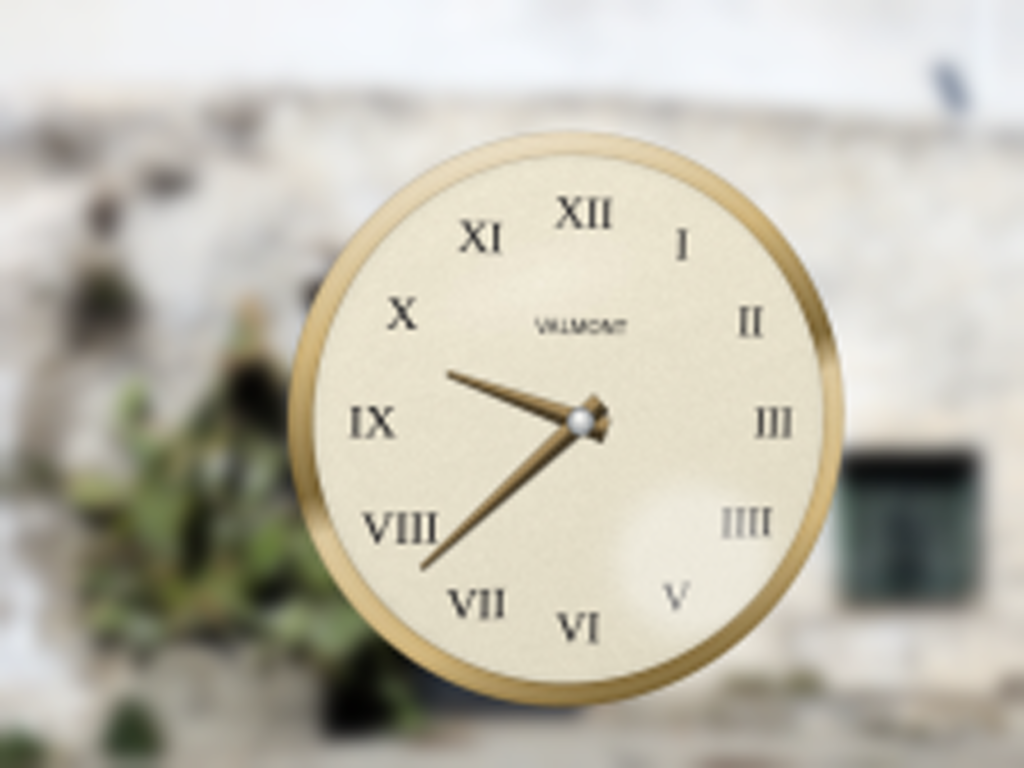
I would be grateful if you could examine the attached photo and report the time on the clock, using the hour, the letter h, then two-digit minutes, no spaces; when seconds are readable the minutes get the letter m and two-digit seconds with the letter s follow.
9h38
